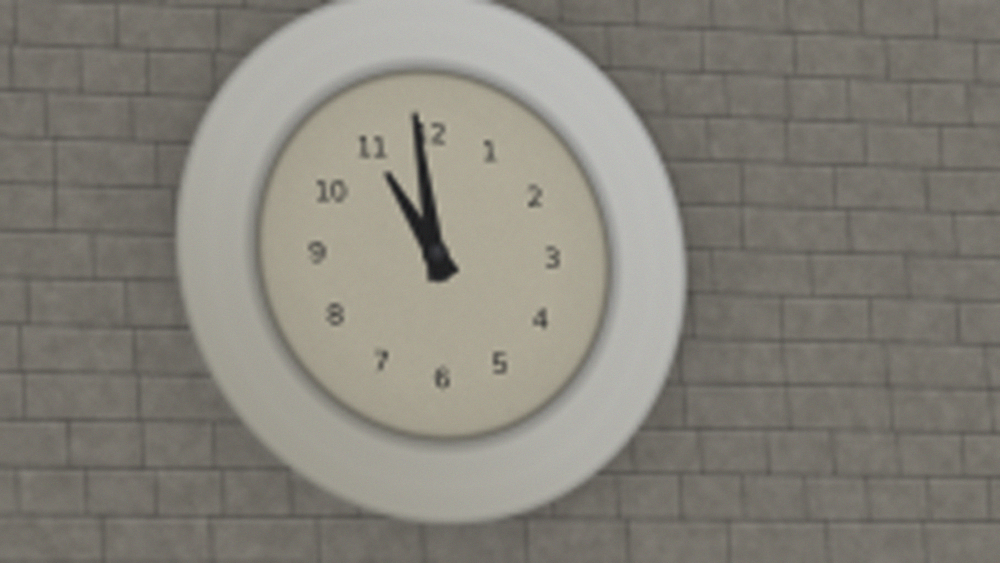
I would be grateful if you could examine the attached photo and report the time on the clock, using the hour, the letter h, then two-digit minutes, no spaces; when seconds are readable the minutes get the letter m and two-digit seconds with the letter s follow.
10h59
